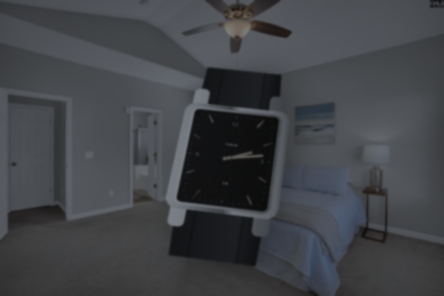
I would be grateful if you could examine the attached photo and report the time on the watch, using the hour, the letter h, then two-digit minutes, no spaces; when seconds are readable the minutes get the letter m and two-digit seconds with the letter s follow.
2h13
